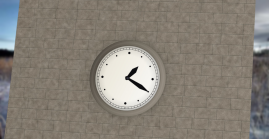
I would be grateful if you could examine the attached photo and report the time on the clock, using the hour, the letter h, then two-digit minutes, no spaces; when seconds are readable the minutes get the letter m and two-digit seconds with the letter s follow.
1h20
